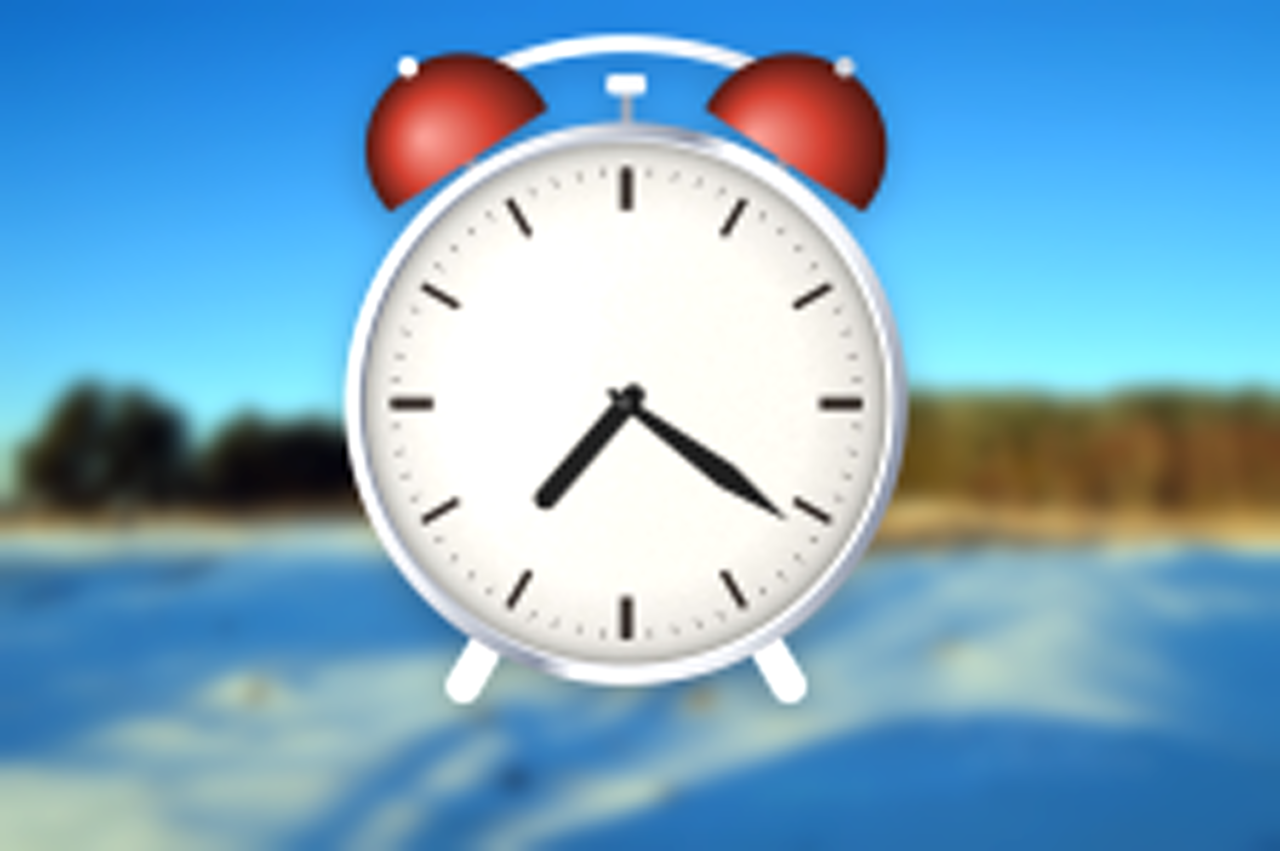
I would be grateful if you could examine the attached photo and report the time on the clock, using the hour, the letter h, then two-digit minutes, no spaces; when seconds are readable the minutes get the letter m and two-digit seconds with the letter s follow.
7h21
